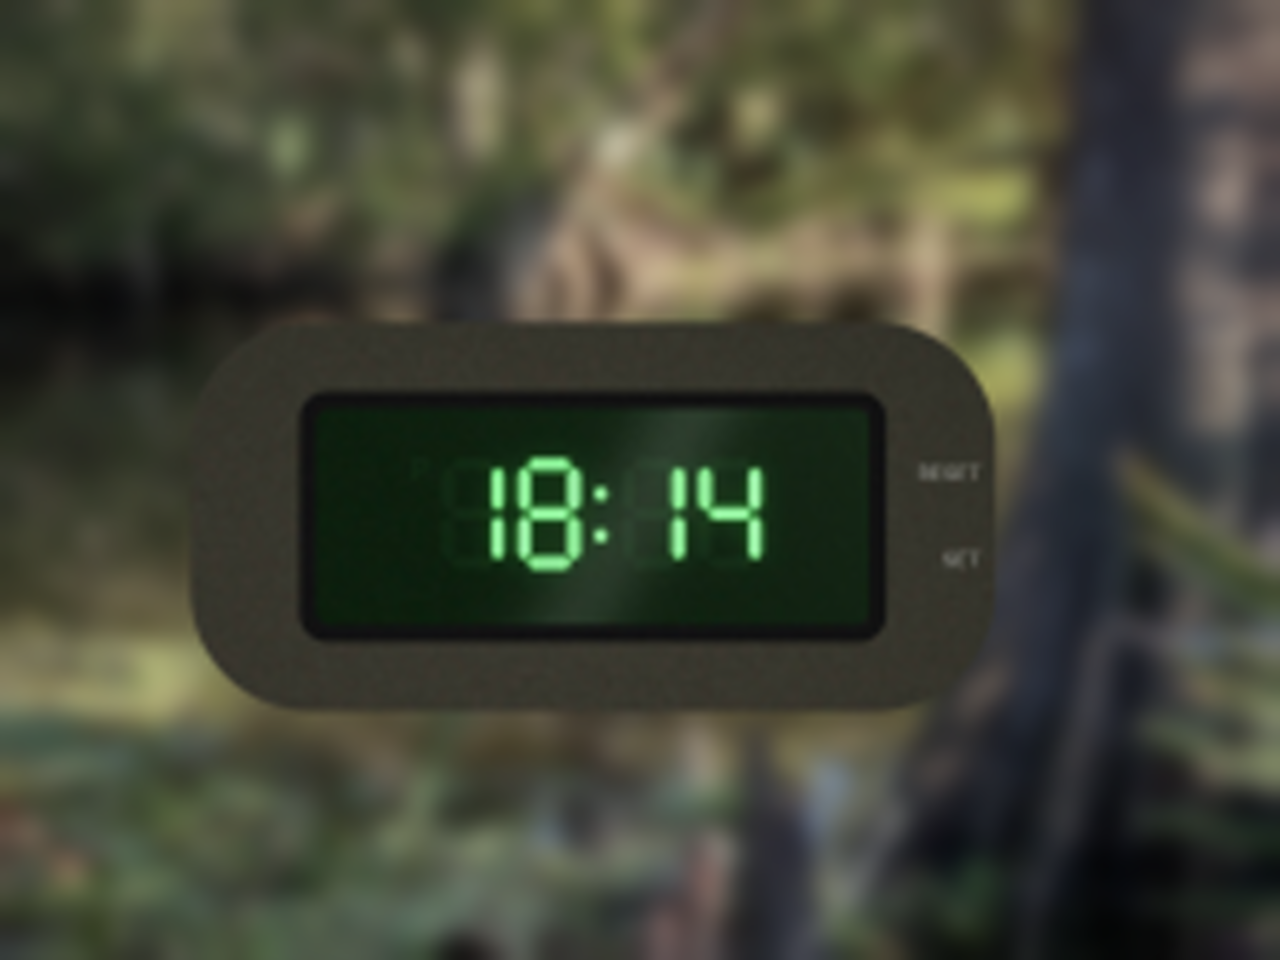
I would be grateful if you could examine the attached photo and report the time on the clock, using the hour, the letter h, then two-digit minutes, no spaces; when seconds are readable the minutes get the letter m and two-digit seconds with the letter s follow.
18h14
